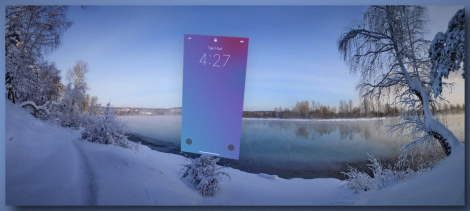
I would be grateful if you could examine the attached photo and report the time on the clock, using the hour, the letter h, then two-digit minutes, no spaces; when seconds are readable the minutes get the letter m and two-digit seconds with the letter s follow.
4h27
